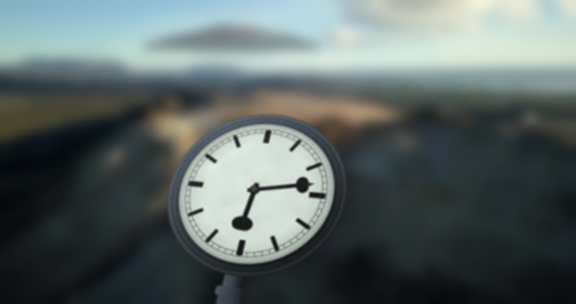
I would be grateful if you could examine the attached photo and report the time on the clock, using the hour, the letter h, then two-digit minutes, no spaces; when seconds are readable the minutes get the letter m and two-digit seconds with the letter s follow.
6h13
